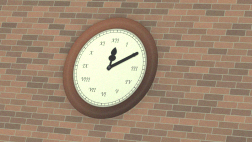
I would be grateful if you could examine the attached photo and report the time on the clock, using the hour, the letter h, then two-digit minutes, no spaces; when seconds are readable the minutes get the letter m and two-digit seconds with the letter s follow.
12h10
